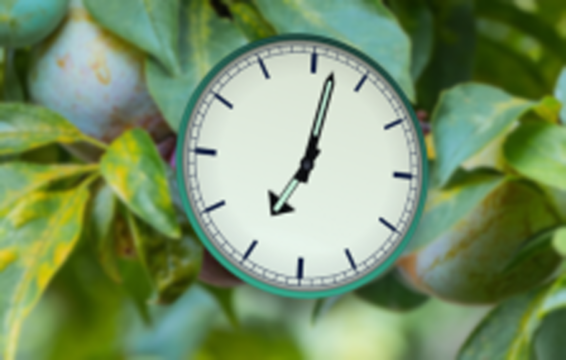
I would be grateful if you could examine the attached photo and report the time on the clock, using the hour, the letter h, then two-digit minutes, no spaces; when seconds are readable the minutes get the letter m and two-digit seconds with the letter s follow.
7h02
